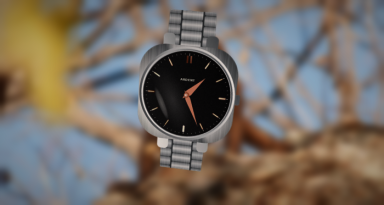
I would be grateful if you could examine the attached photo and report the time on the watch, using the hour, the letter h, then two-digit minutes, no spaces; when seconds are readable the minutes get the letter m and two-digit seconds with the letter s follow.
1h26
